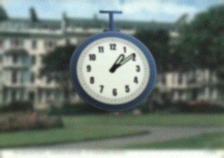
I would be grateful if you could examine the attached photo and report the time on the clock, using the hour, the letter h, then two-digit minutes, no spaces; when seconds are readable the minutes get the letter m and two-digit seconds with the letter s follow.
1h09
